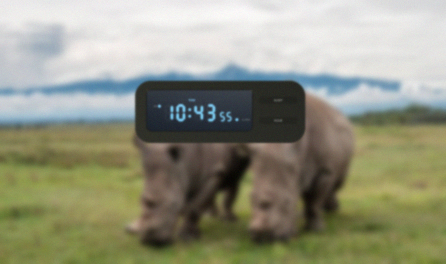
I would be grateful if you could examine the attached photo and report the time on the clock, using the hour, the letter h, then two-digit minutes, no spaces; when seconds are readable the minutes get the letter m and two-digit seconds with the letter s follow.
10h43
